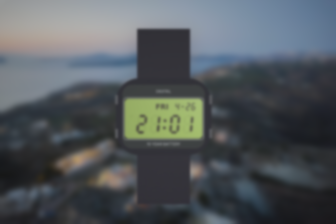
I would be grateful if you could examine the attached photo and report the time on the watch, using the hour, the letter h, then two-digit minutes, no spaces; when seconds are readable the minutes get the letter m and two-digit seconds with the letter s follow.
21h01
